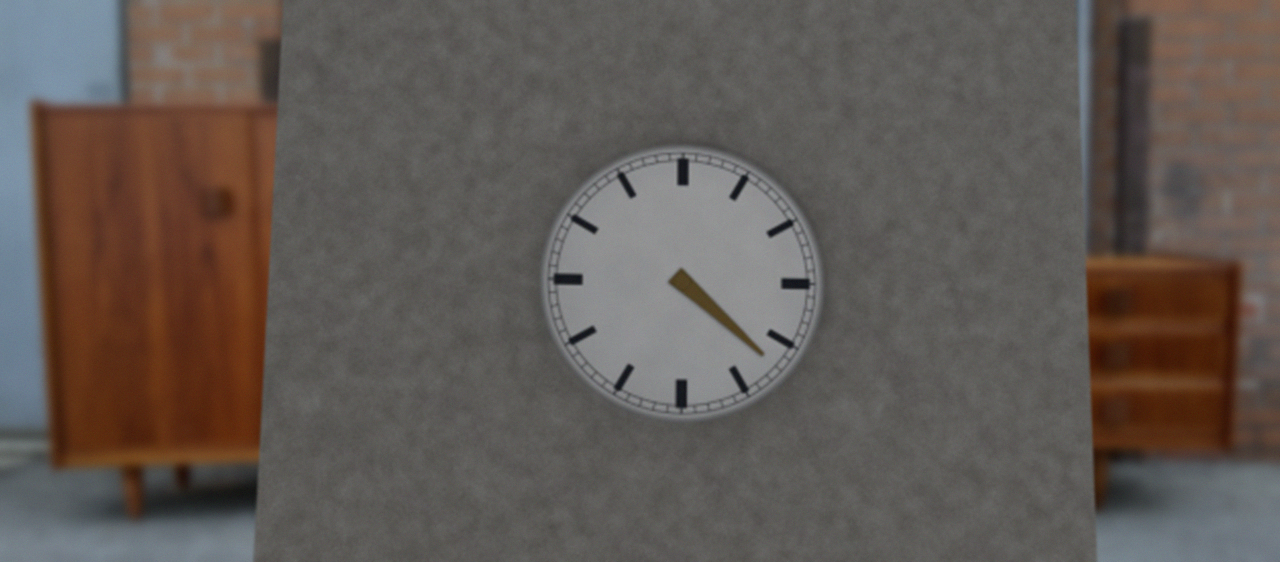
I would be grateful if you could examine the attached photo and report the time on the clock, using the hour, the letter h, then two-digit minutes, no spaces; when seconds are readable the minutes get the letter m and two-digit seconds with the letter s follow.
4h22
